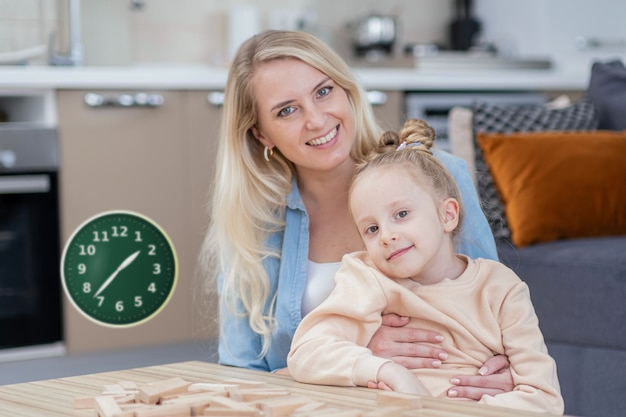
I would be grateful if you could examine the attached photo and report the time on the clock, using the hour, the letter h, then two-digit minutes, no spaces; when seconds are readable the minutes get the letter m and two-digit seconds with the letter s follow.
1h37
